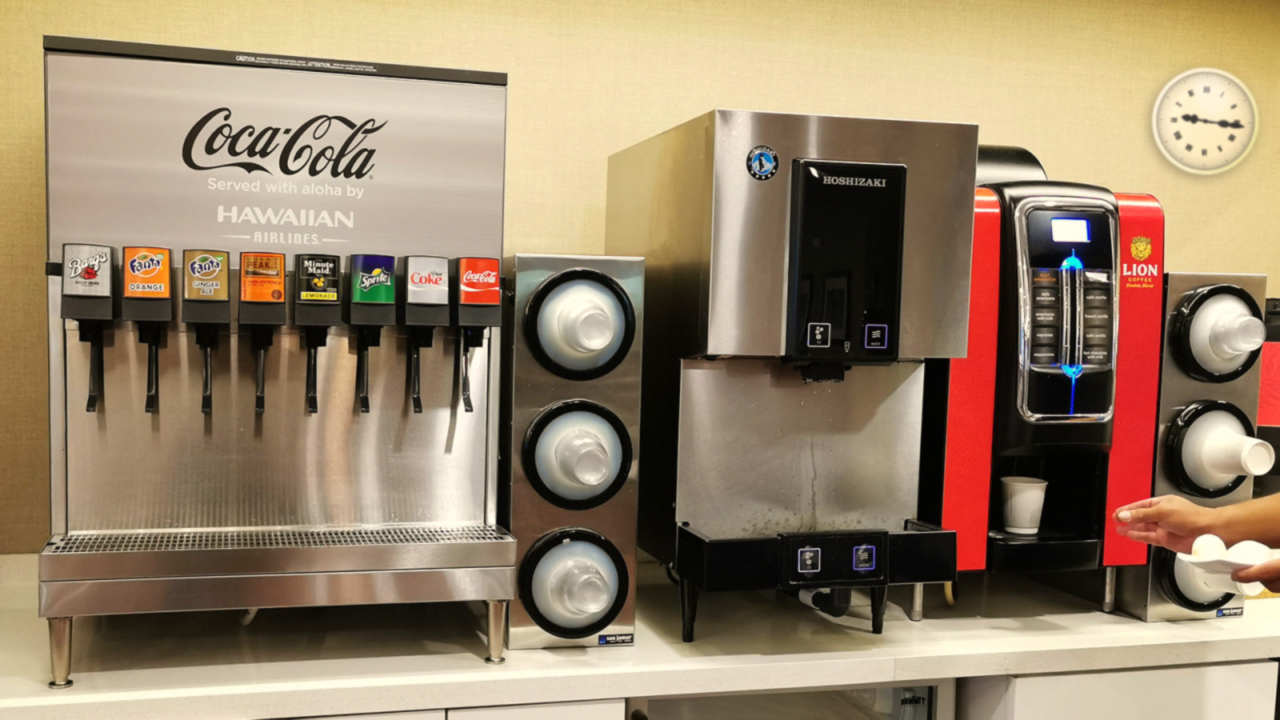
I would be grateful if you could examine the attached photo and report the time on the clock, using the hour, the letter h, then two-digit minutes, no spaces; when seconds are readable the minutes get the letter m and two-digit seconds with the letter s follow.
9h16
